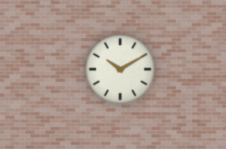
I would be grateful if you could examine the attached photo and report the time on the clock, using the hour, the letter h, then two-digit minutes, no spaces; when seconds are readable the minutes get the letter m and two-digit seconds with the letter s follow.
10h10
